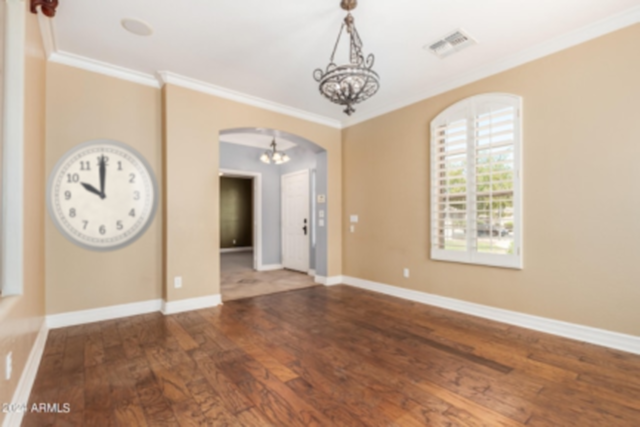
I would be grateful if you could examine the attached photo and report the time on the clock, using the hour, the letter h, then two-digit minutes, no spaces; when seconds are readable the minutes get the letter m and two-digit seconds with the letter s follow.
10h00
